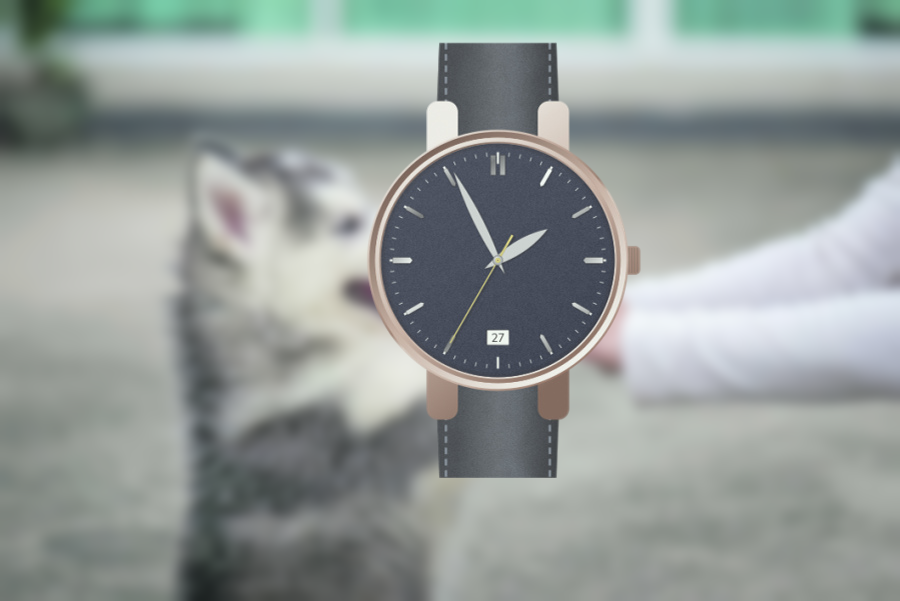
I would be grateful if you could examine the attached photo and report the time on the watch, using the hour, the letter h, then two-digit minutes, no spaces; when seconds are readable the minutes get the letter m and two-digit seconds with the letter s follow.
1h55m35s
